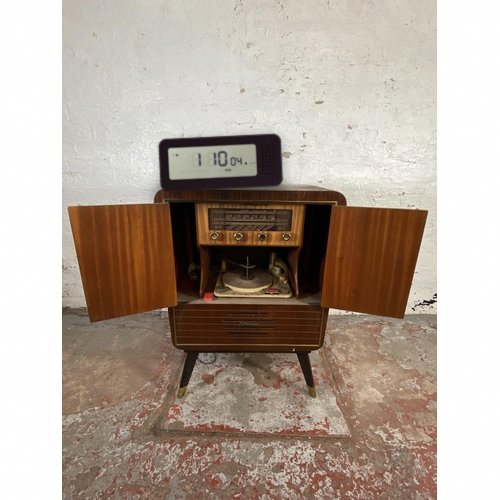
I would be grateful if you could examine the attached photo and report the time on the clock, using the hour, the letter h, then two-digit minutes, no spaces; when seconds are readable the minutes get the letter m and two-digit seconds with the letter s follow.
1h10
